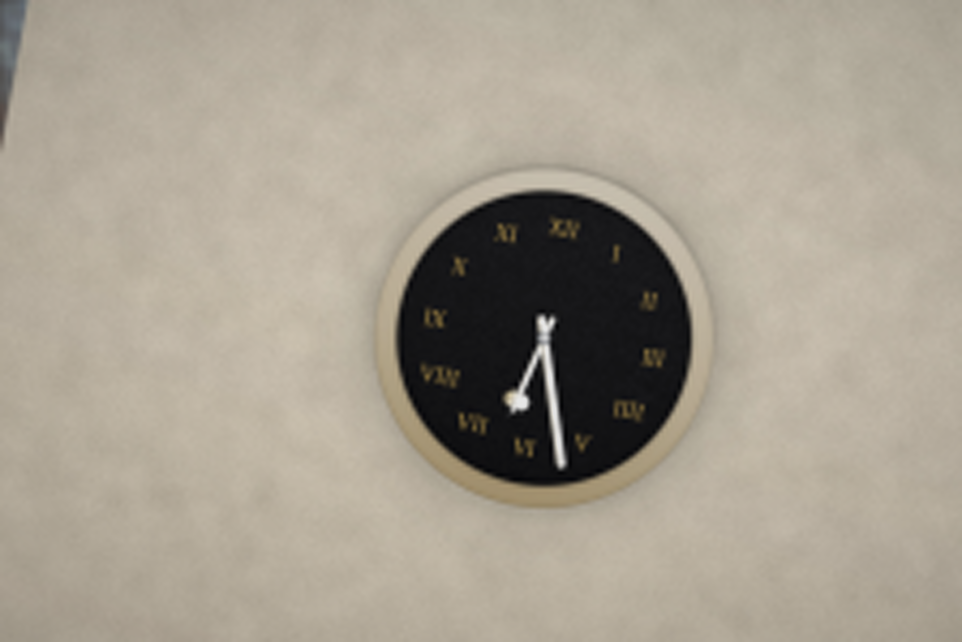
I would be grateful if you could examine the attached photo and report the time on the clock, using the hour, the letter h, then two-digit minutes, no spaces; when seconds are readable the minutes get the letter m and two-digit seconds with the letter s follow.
6h27
